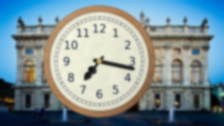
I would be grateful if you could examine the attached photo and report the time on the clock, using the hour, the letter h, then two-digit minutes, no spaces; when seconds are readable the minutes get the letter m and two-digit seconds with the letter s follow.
7h17
